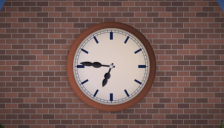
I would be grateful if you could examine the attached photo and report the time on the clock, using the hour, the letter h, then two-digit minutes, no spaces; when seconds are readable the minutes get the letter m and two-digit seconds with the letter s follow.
6h46
